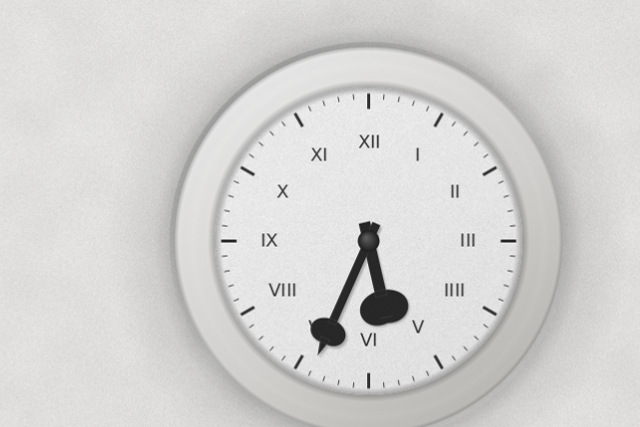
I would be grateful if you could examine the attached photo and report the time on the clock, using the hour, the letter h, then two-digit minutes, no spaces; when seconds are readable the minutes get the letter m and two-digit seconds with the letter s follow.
5h34
